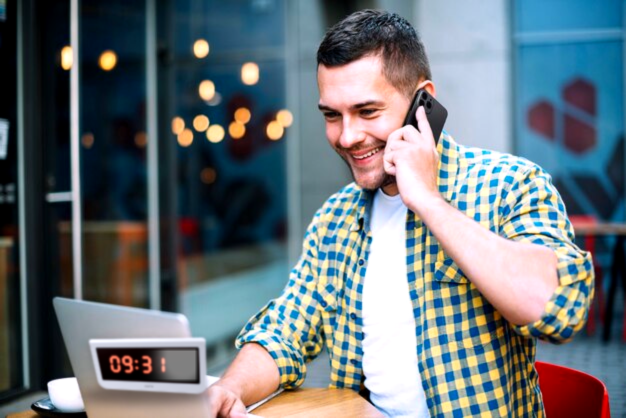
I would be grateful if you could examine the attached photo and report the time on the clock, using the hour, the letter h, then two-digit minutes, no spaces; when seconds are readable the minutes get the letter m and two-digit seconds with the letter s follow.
9h31
